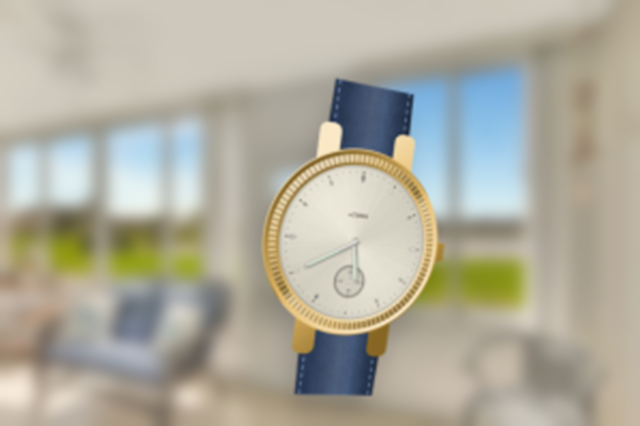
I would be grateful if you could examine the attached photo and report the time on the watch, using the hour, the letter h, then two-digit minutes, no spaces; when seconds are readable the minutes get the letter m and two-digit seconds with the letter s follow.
5h40
